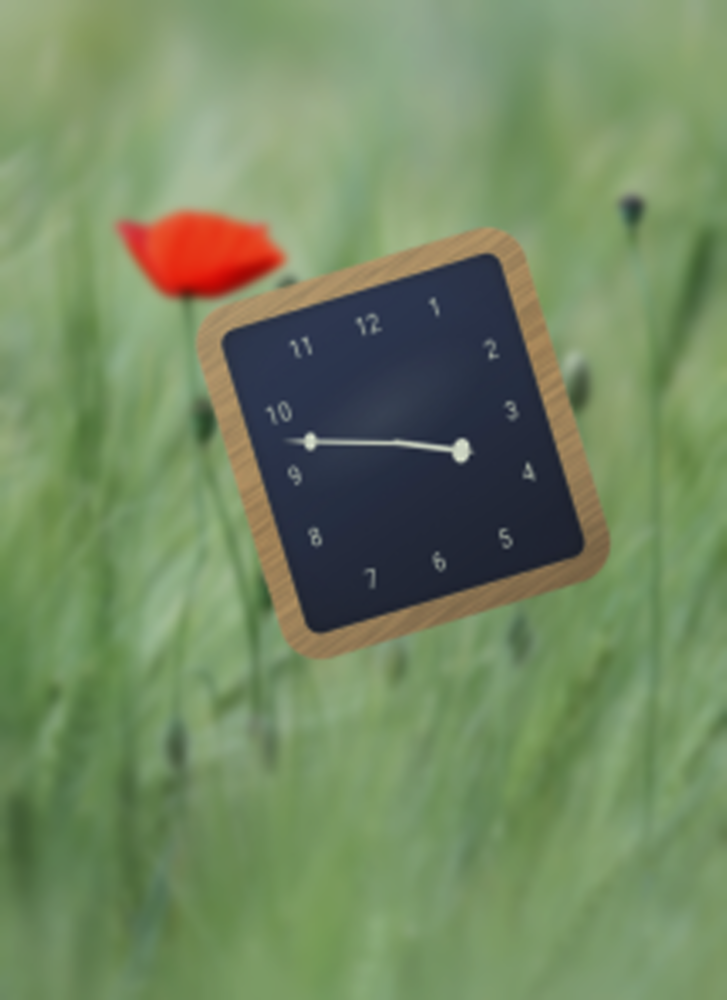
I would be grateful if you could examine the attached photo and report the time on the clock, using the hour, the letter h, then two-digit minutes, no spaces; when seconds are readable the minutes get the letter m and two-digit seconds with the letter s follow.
3h48
